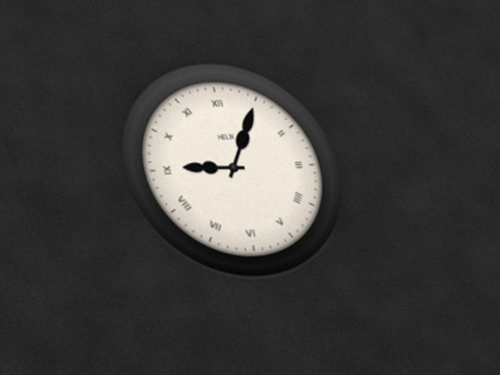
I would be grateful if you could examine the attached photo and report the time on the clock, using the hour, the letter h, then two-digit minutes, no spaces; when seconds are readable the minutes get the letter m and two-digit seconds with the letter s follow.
9h05
